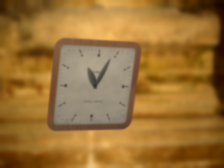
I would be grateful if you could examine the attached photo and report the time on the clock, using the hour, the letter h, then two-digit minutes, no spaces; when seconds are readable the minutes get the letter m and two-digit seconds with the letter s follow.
11h04
